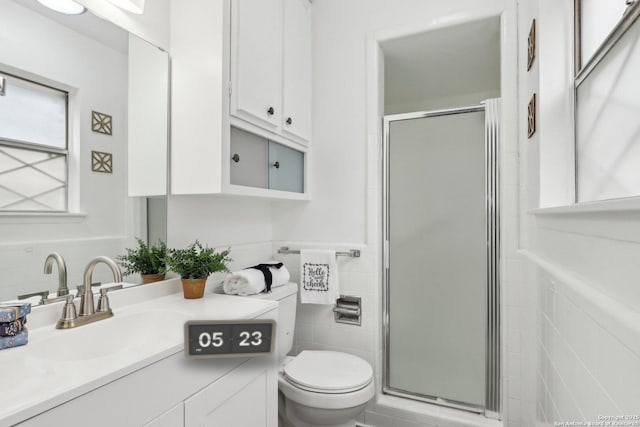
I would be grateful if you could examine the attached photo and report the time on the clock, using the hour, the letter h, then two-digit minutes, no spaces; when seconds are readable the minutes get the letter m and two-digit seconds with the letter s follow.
5h23
